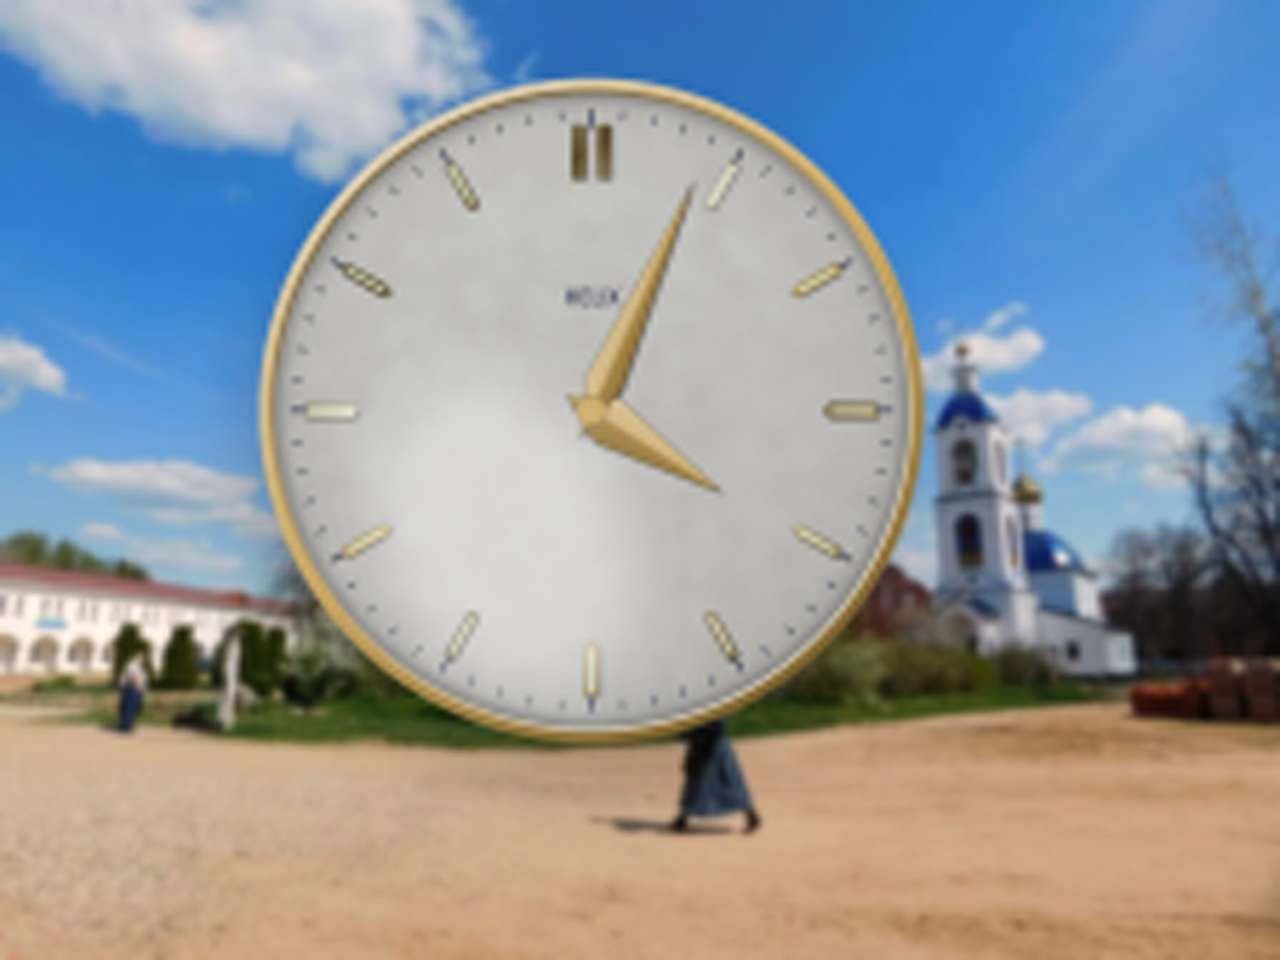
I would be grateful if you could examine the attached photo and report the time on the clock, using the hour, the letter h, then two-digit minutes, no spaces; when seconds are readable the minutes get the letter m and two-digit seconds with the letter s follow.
4h04
